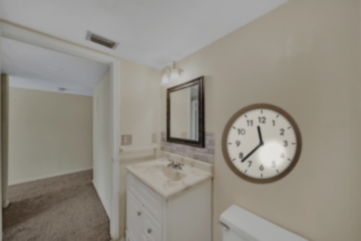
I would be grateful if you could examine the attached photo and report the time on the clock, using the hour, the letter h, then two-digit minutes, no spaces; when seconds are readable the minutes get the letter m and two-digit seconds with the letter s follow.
11h38
